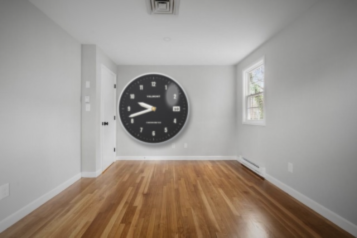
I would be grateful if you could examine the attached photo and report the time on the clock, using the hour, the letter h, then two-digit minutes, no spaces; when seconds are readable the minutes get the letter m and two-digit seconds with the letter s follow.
9h42
